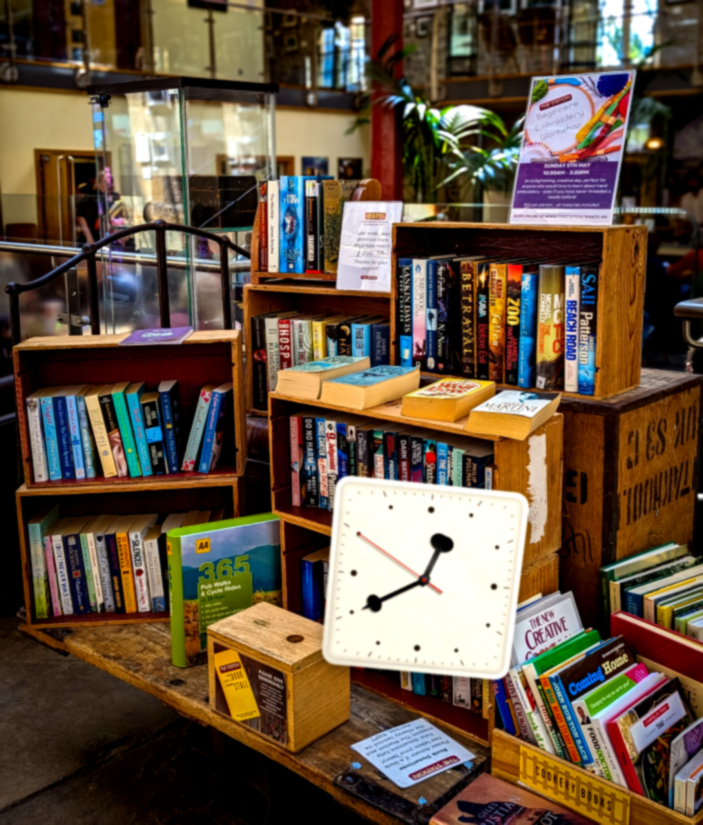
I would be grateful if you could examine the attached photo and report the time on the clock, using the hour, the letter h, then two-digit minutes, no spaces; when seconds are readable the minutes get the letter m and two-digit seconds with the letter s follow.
12h39m50s
